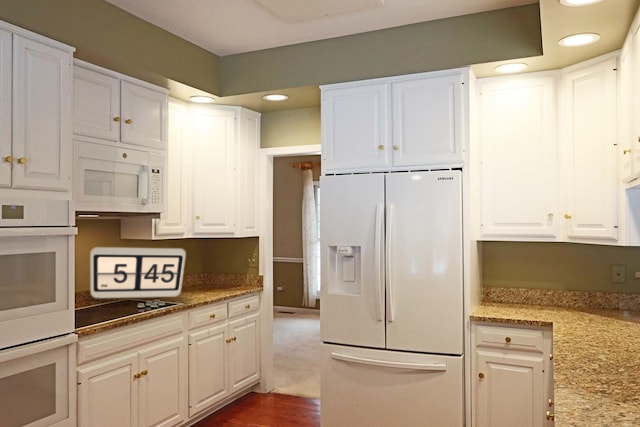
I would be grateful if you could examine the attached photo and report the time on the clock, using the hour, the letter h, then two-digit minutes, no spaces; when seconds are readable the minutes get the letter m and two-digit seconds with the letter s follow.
5h45
